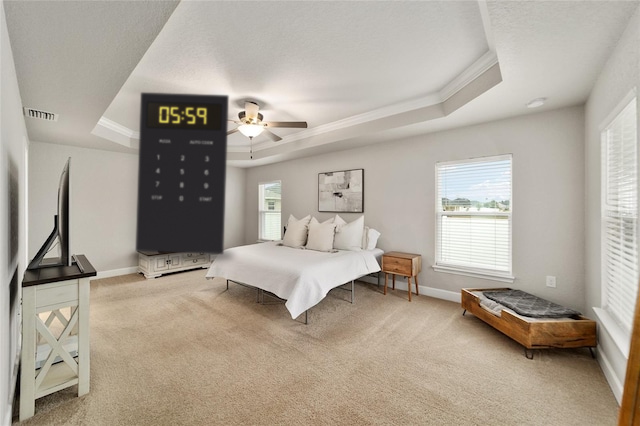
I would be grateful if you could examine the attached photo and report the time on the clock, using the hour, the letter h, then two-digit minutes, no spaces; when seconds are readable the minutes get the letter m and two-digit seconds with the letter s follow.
5h59
